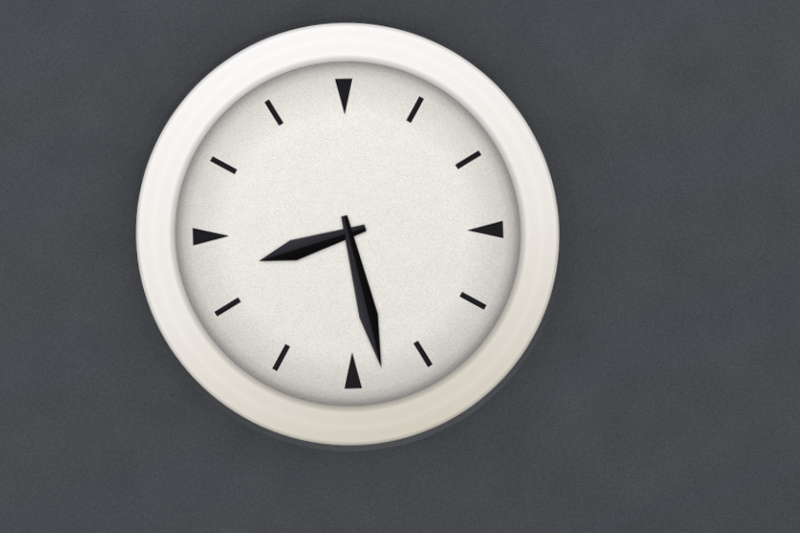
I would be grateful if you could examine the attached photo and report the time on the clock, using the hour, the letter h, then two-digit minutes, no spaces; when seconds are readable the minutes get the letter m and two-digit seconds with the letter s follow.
8h28
